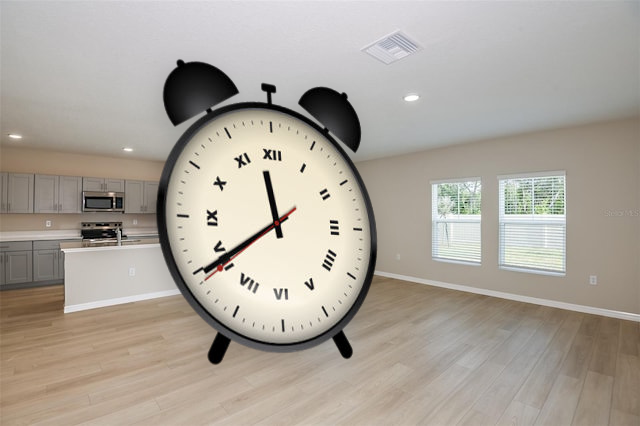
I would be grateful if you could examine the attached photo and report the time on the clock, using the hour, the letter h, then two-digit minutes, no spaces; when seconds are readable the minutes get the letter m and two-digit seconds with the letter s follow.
11h39m39s
